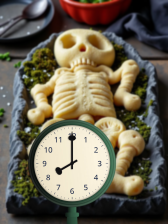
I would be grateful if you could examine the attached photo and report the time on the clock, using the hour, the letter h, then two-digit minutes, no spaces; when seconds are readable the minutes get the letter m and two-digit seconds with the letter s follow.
8h00
